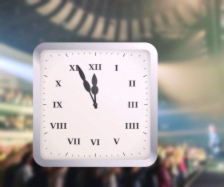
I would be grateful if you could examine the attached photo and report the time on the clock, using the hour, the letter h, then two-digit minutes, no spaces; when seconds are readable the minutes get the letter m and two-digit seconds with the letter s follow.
11h56
